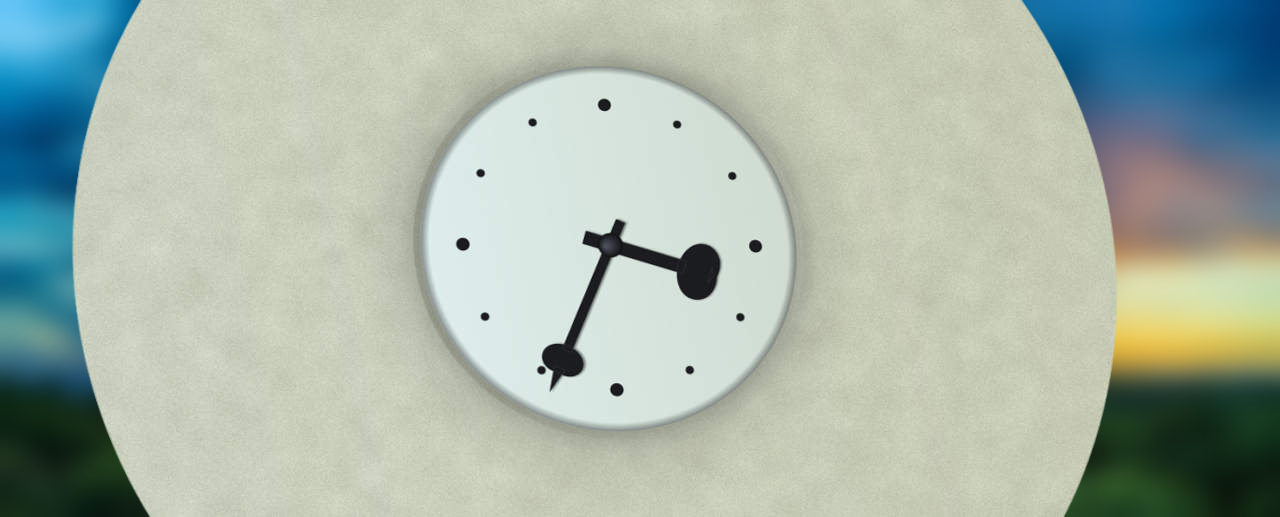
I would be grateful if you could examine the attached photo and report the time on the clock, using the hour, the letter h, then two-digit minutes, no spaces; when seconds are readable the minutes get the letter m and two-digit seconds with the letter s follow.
3h34
